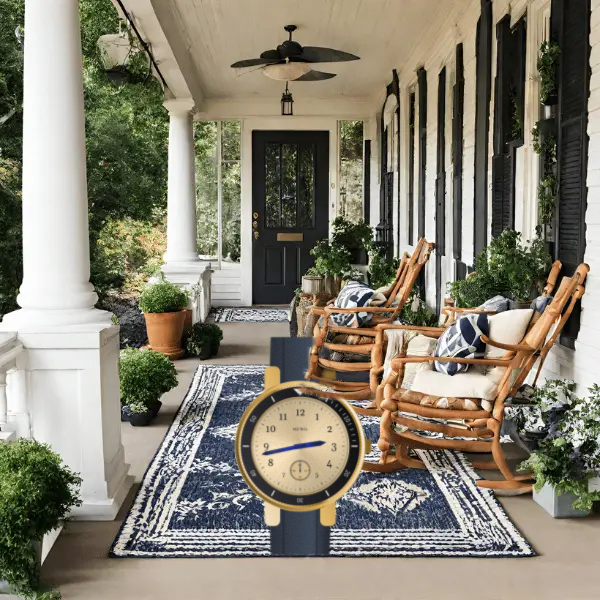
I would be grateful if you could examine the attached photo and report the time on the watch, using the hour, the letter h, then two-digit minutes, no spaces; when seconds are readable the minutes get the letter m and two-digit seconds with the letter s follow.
2h43
